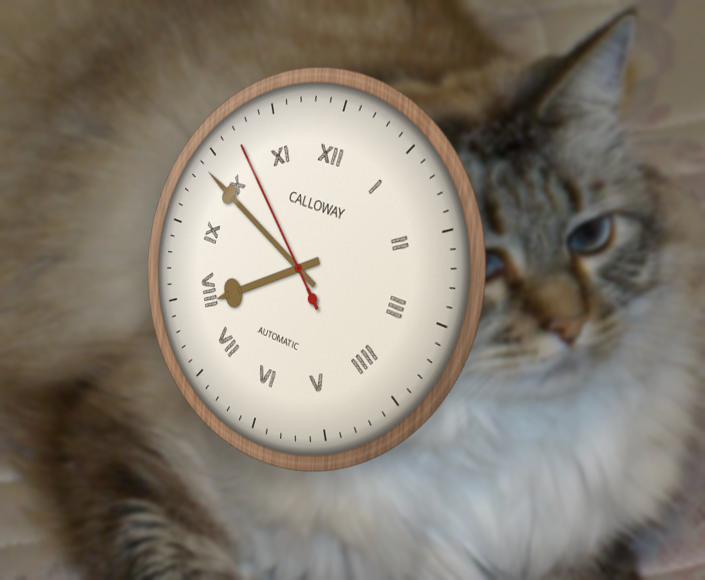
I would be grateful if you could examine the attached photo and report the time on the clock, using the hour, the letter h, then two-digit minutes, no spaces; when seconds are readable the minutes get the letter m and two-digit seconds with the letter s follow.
7h48m52s
